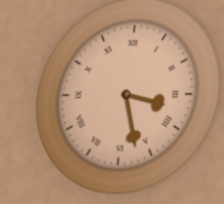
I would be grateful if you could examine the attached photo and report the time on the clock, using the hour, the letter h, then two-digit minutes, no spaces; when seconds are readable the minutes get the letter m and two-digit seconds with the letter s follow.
3h27
